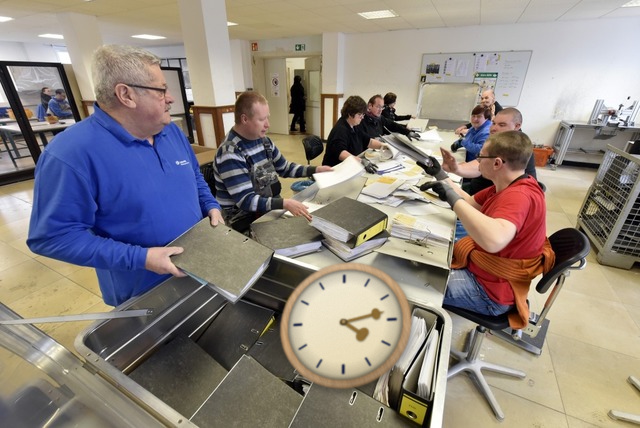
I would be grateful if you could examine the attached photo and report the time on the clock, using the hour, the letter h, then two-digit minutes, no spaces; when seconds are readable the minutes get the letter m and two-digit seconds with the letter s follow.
4h13
